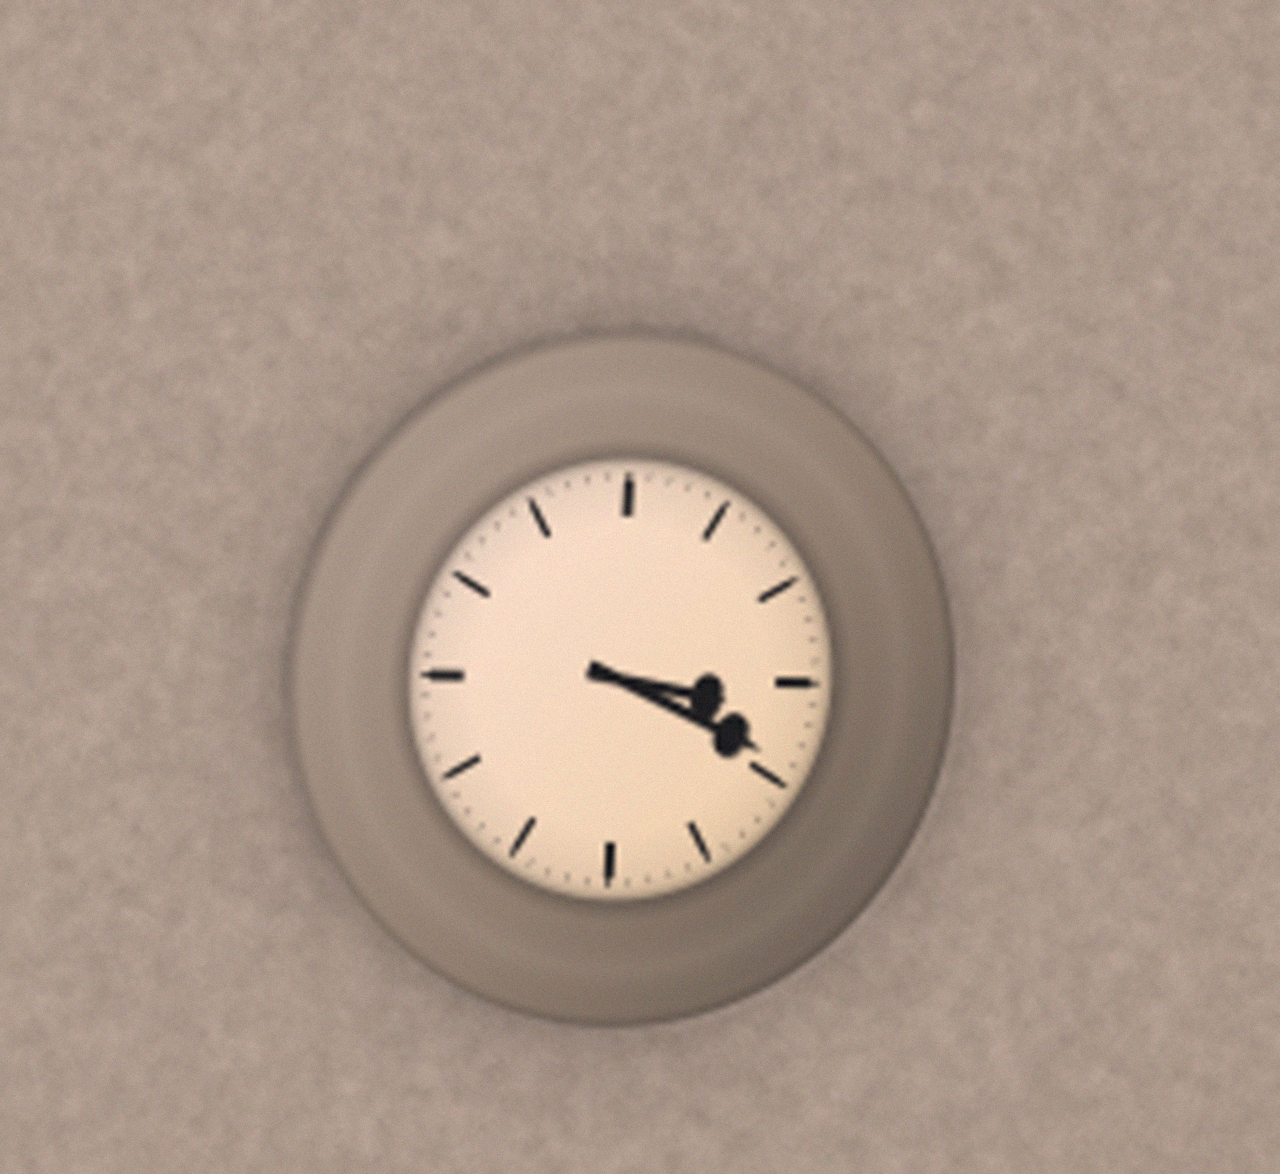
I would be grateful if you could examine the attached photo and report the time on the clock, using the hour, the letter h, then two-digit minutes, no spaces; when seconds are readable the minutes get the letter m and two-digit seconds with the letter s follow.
3h19
